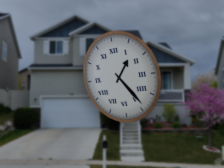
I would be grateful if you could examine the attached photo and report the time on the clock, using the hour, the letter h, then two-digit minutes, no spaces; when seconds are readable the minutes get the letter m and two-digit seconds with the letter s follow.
1h24
